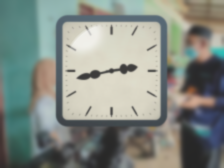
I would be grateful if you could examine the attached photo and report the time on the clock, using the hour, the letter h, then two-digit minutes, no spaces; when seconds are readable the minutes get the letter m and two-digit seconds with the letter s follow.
2h43
